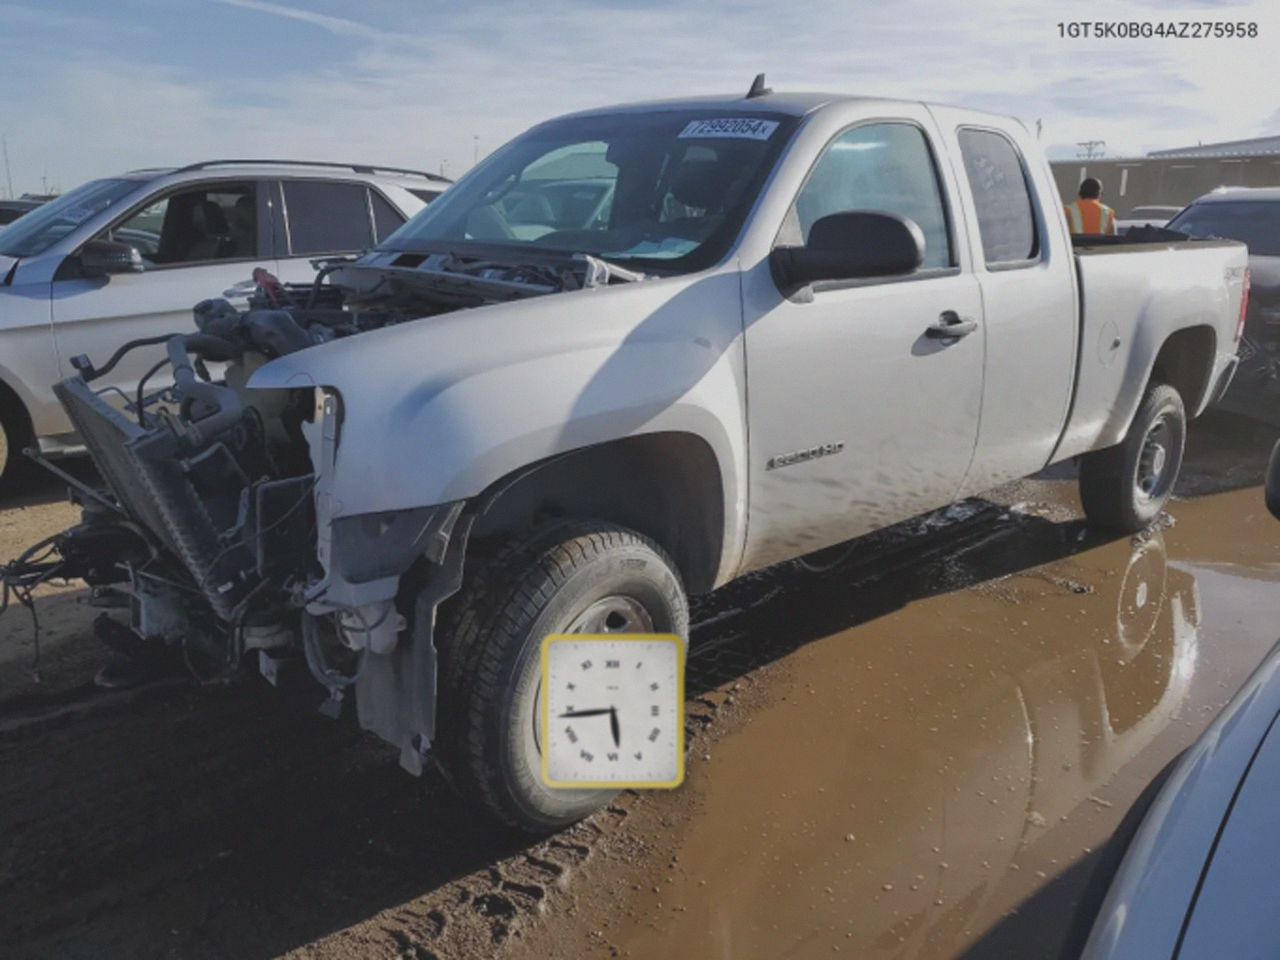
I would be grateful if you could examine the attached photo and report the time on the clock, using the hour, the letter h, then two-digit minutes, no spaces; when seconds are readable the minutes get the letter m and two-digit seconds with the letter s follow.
5h44
